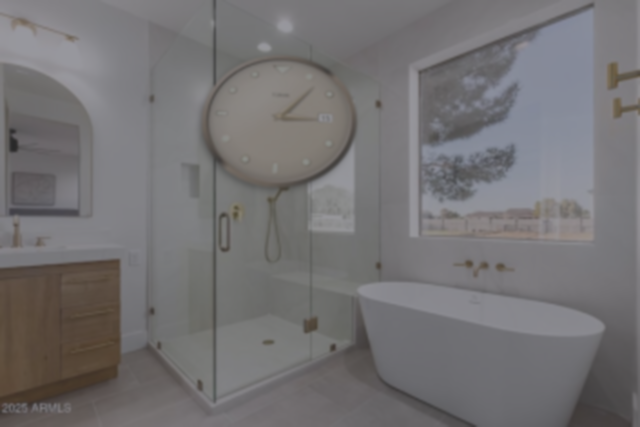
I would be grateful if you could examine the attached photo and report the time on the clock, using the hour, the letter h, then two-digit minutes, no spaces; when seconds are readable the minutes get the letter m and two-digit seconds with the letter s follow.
3h07
